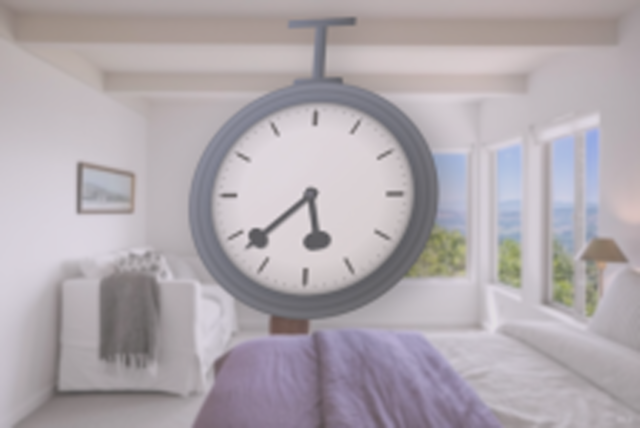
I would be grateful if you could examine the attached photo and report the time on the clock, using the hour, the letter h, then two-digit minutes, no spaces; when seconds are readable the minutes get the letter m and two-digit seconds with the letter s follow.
5h38
